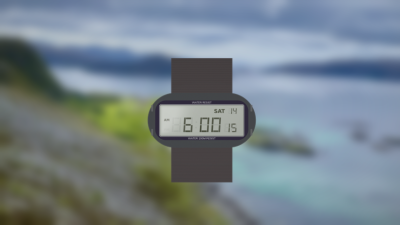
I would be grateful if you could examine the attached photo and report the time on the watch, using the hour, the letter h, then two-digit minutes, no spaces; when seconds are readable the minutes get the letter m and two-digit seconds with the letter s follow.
6h00m15s
